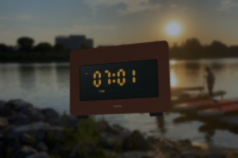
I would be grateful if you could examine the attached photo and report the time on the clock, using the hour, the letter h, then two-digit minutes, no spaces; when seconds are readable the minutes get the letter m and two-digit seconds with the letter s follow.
7h01
